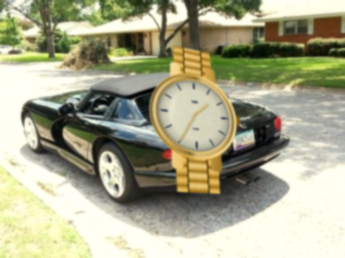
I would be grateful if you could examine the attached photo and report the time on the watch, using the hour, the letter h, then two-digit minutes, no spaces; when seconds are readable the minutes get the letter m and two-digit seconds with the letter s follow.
1h35
